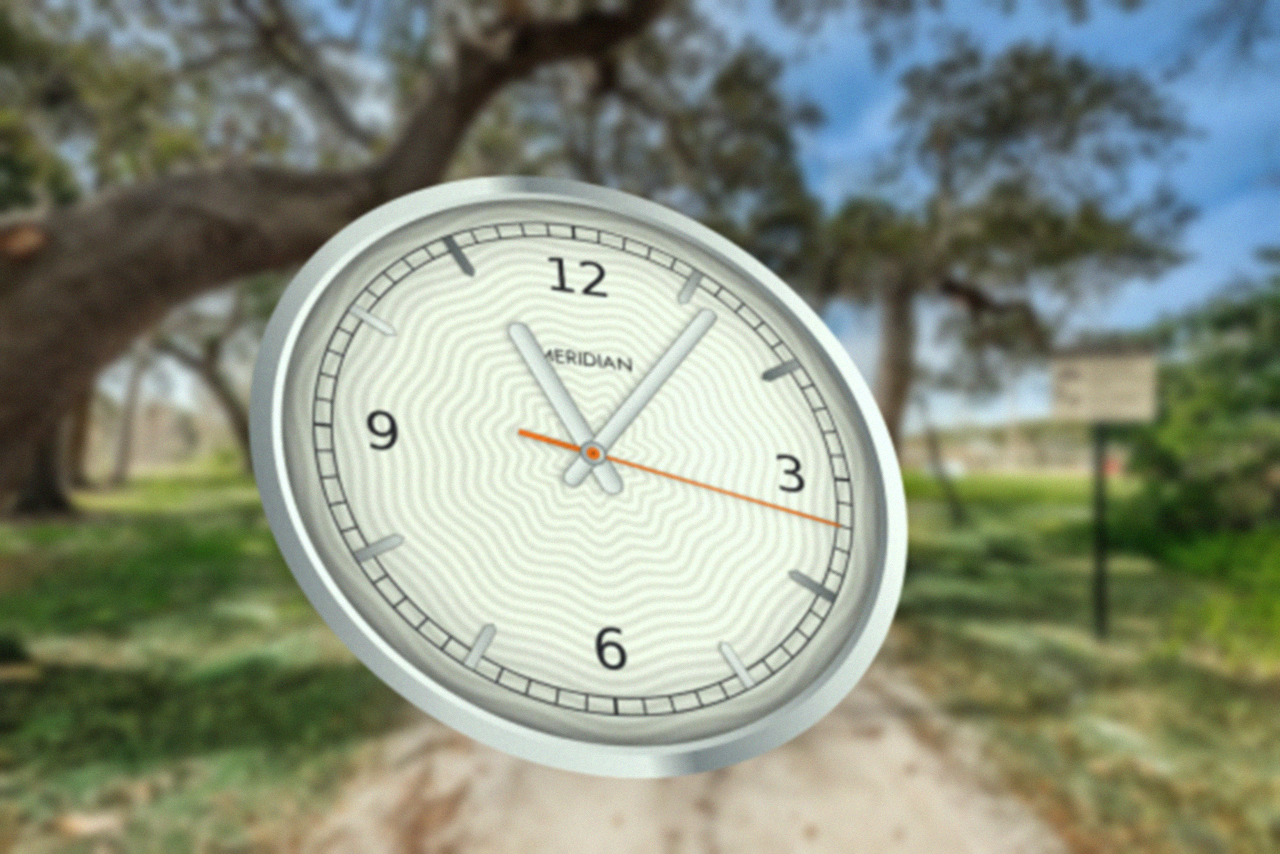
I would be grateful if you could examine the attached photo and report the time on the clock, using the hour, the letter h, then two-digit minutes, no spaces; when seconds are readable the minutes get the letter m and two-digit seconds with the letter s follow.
11h06m17s
